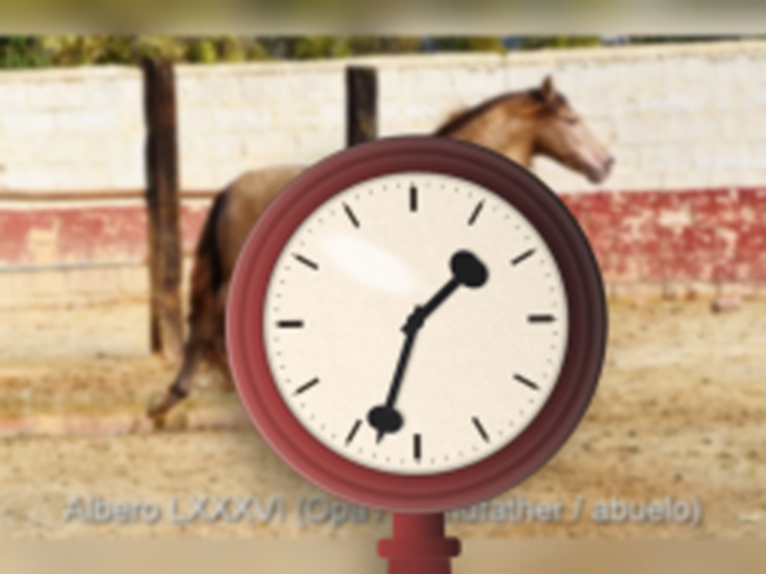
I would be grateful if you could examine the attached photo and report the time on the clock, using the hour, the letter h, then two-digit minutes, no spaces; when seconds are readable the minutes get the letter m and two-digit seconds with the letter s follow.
1h33
